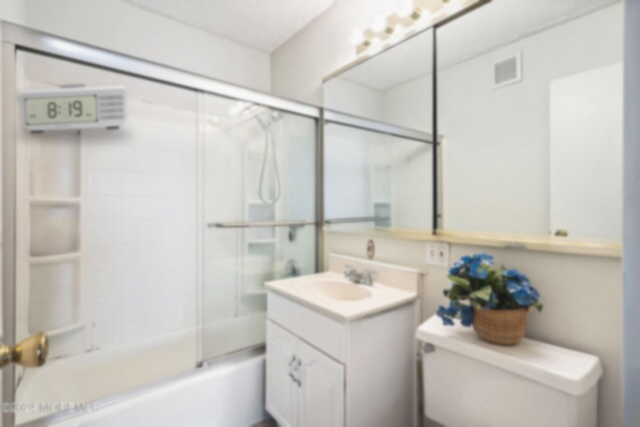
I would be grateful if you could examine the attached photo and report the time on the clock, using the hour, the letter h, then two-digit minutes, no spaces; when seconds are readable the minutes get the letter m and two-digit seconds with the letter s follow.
8h19
